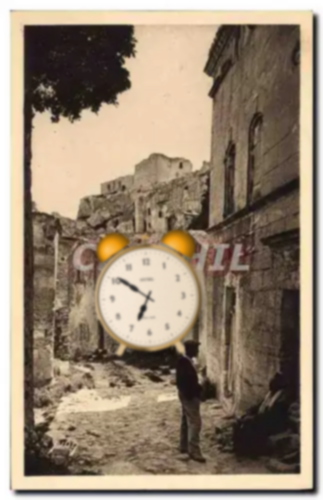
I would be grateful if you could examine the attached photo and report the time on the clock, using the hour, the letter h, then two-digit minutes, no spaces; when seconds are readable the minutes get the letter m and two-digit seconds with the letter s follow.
6h51
